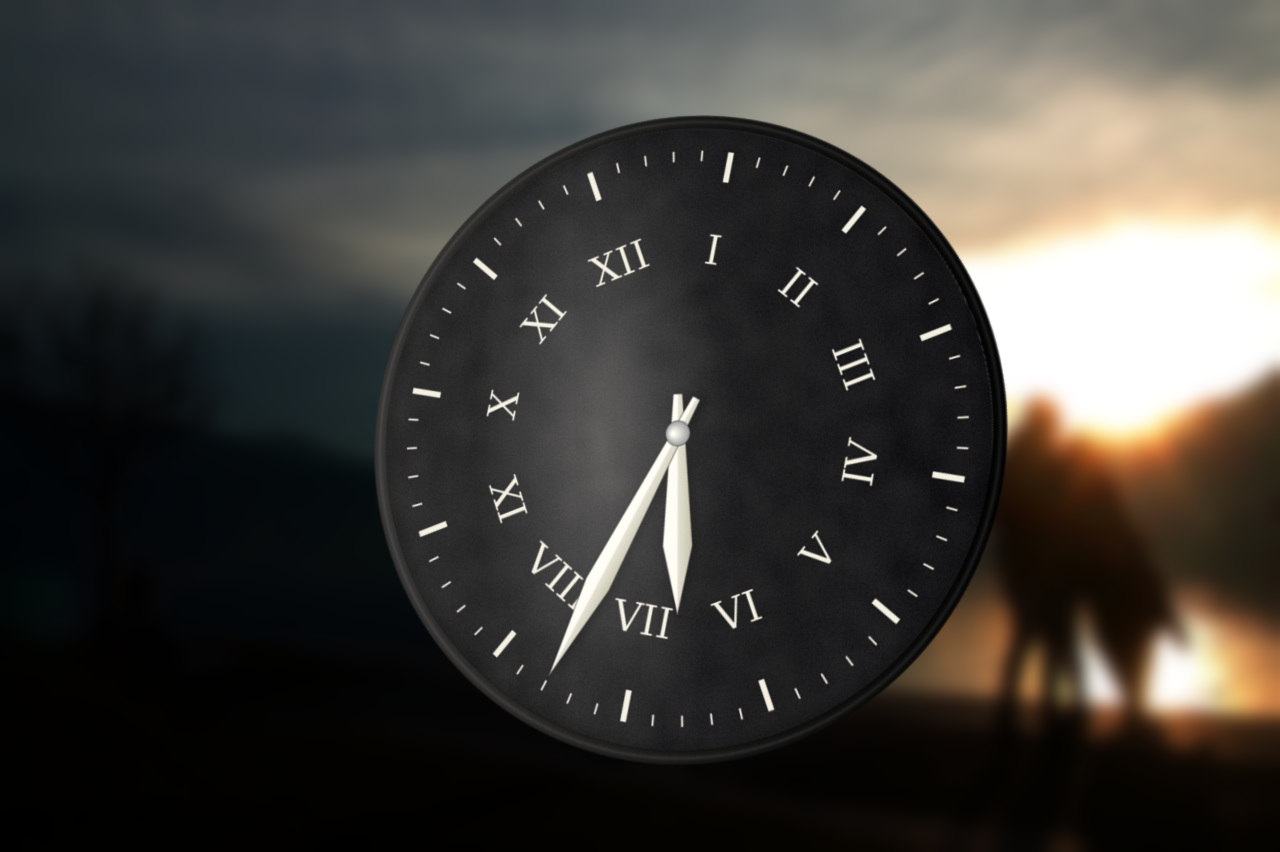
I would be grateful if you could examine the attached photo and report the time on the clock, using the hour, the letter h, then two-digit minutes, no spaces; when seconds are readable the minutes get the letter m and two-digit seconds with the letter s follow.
6h38
